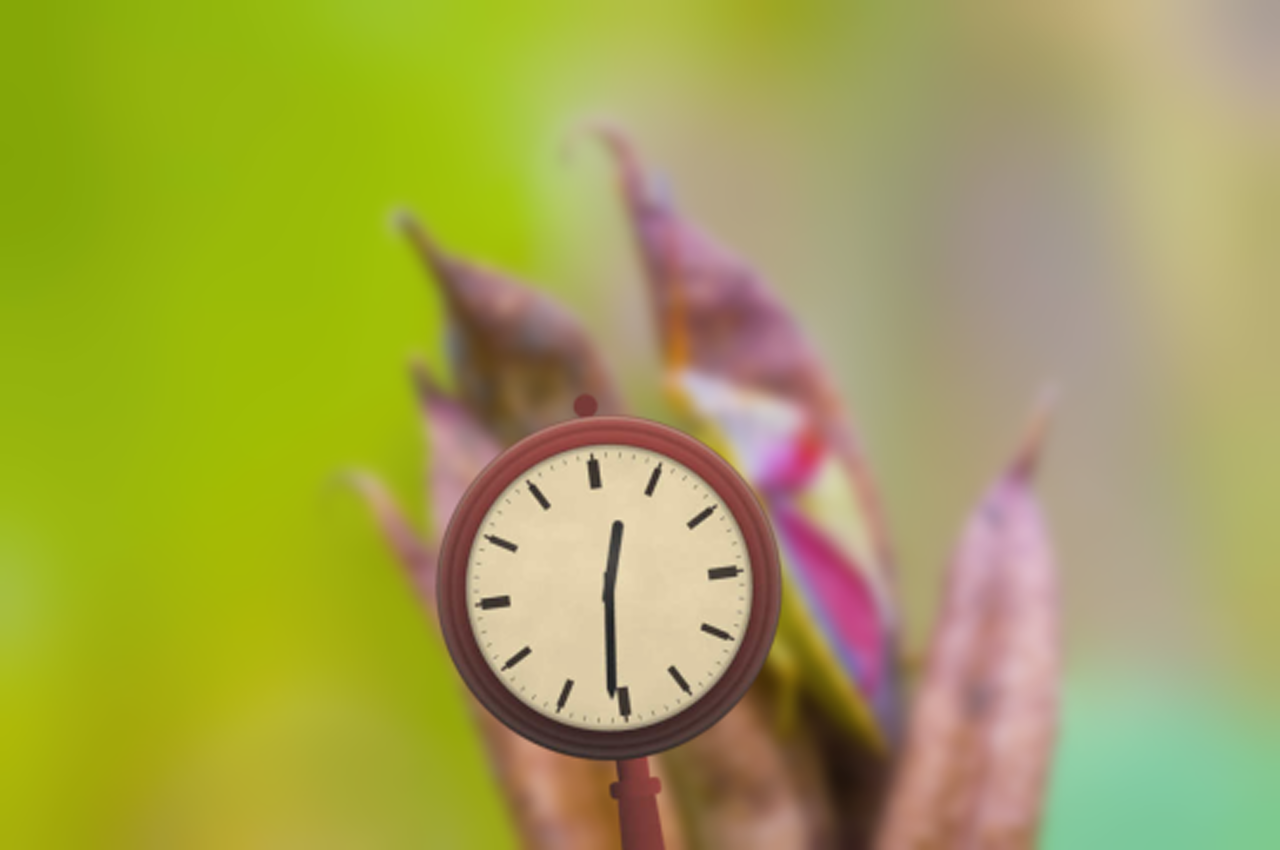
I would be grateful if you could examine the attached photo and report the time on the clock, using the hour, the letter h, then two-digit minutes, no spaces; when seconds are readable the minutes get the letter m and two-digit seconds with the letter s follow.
12h31
